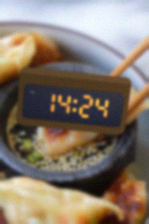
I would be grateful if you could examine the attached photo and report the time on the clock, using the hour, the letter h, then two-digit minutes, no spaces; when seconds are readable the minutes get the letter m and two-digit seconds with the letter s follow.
14h24
